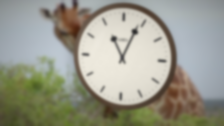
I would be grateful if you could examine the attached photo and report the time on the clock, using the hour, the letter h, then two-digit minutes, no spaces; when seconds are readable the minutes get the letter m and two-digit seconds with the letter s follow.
11h04
